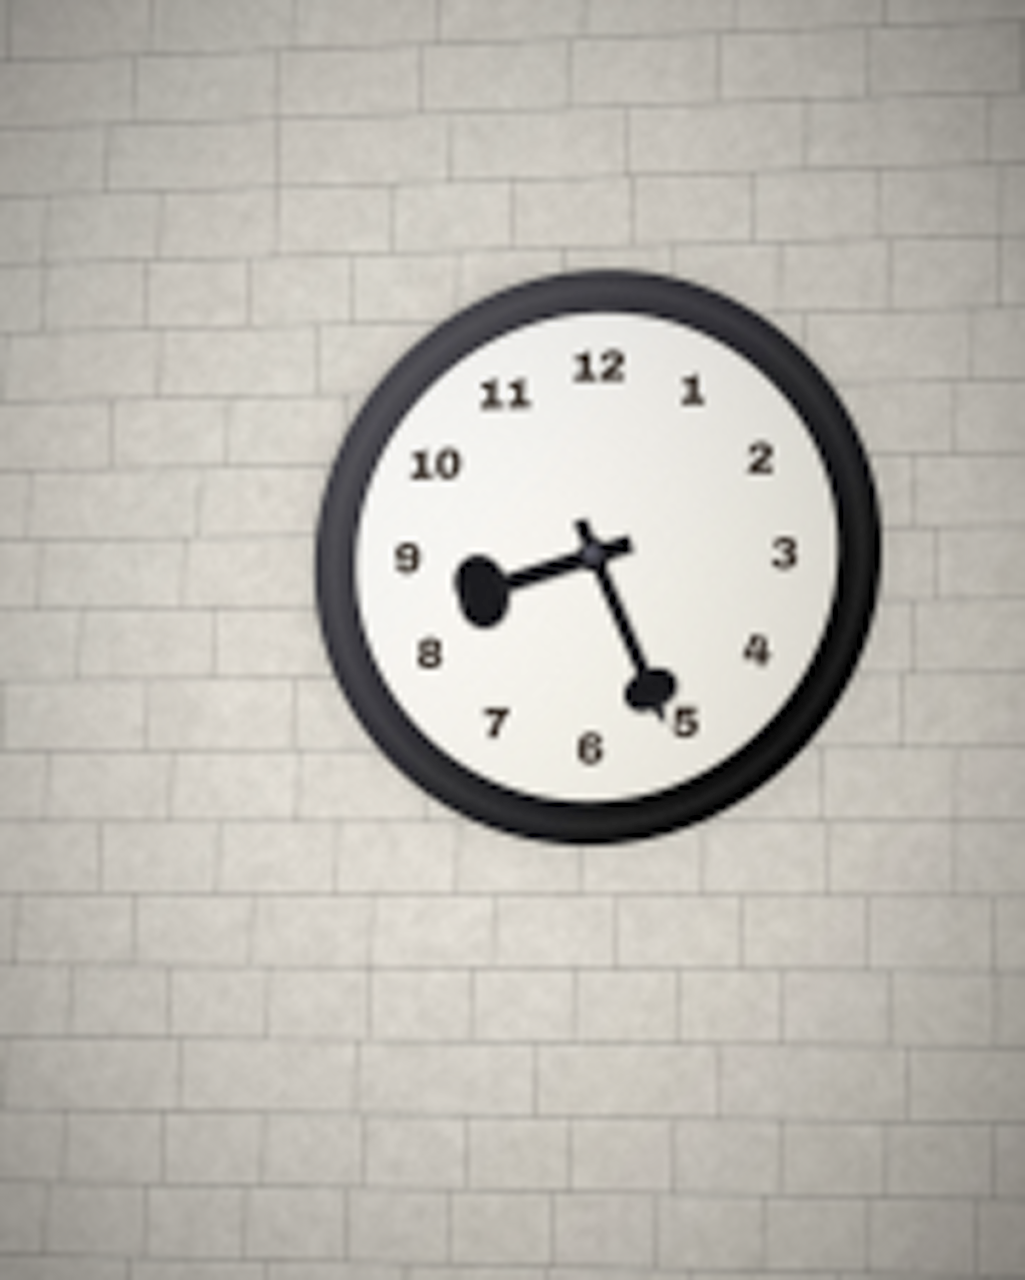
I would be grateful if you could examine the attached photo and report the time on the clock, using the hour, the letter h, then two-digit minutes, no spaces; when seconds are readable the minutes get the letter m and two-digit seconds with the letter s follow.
8h26
